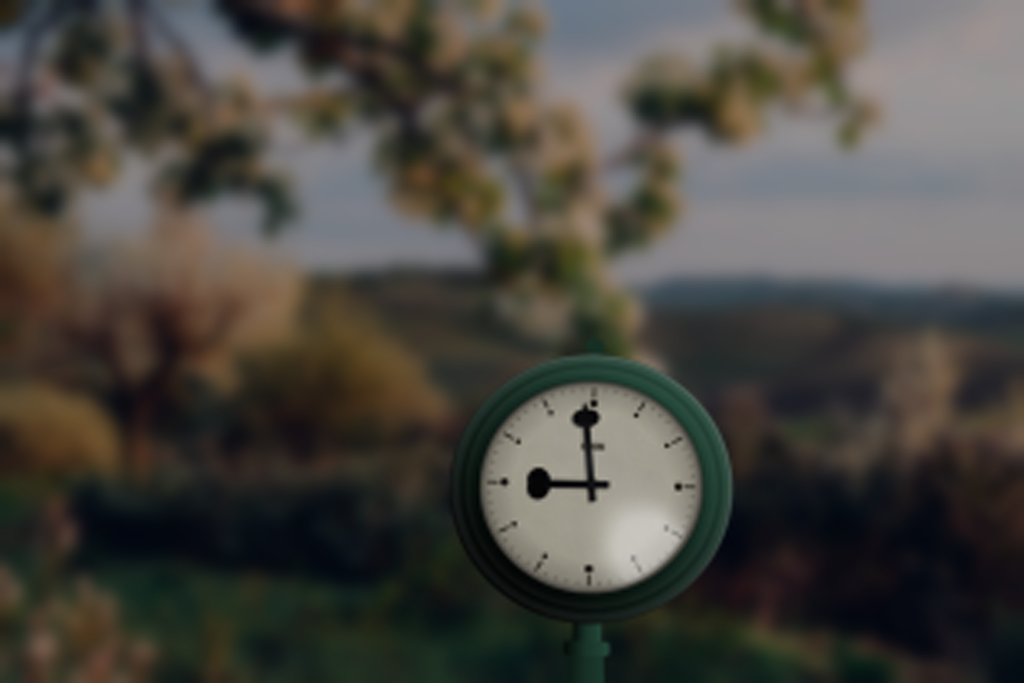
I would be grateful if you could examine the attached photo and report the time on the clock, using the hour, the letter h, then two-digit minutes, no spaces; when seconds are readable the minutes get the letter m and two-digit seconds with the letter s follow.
8h59
